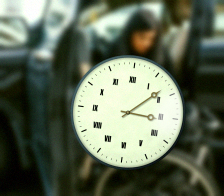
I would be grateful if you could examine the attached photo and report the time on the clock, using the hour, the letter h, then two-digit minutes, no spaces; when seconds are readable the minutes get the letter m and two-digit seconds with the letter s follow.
3h08
